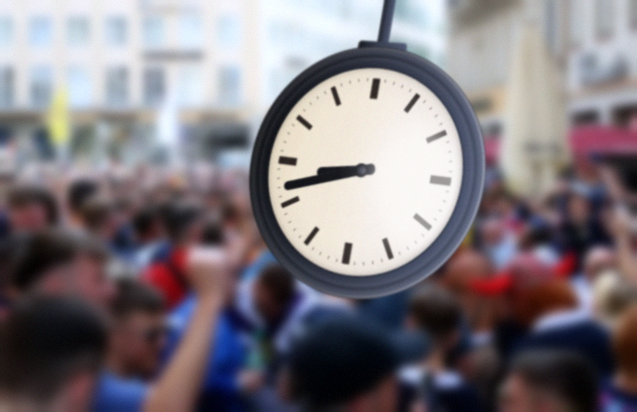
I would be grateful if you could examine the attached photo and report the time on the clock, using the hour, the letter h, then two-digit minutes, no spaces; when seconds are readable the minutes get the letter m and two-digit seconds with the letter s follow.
8h42
